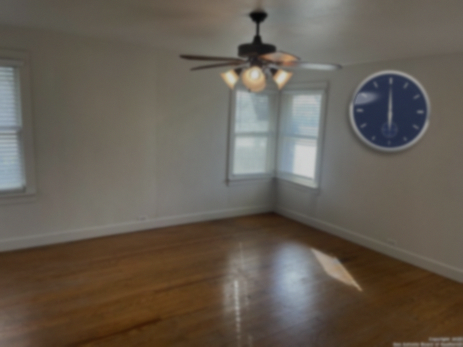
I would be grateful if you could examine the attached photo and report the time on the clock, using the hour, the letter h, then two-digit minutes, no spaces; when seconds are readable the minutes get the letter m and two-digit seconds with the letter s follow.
6h00
